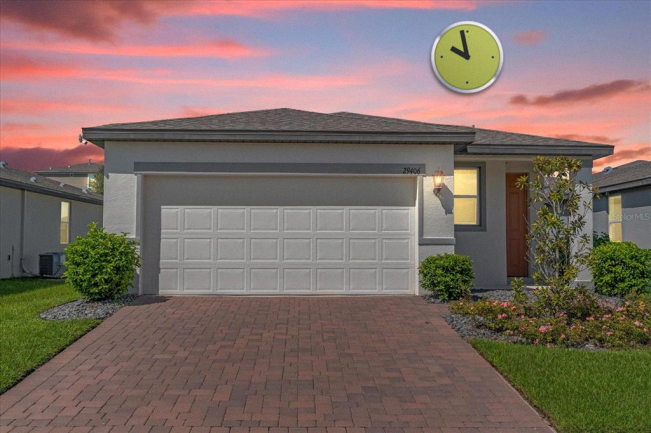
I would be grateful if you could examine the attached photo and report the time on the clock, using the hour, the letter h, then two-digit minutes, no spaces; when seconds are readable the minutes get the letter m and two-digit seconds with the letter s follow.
9h58
